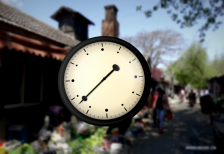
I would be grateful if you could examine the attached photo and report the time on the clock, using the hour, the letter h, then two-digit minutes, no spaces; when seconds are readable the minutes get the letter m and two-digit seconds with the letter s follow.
1h38
